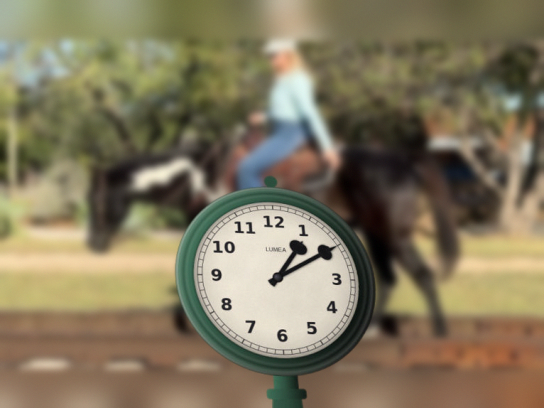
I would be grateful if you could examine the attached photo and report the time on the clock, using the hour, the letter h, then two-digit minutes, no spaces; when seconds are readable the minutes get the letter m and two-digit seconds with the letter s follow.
1h10
